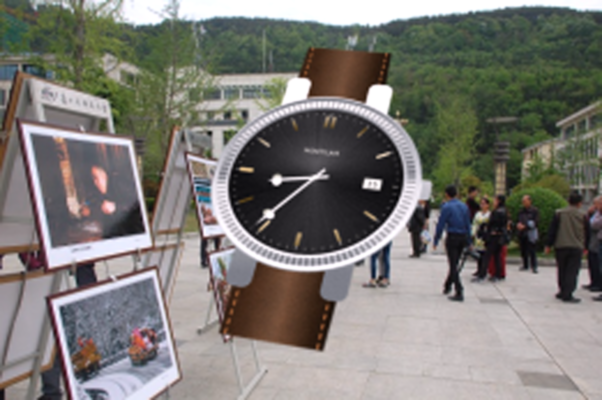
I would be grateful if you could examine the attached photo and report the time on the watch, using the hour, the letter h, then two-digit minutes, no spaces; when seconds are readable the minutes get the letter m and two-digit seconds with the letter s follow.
8h36
